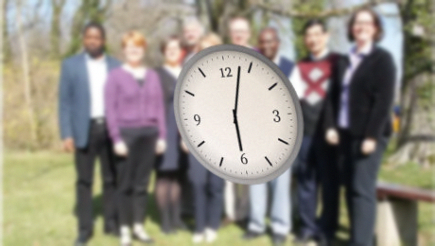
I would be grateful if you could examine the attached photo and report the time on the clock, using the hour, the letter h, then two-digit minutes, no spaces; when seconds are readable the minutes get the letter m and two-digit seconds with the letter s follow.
6h03
